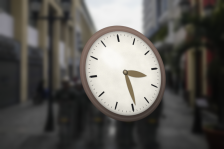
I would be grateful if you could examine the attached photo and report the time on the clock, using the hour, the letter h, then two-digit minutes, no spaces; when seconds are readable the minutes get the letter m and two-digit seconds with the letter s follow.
3h29
